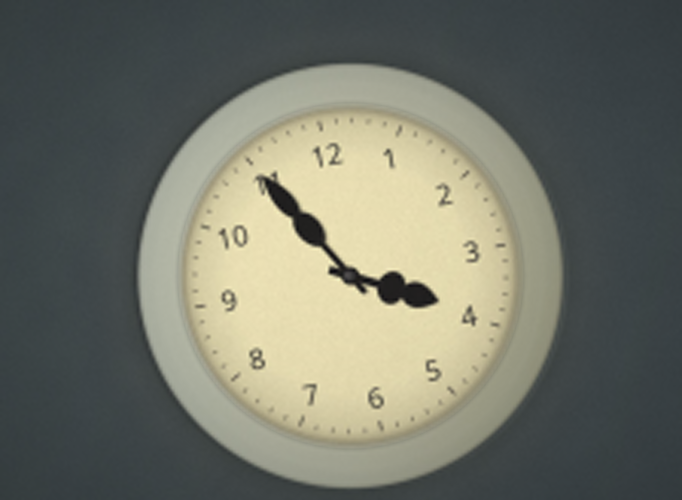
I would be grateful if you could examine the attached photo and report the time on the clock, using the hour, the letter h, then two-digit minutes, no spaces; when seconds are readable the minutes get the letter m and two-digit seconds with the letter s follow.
3h55
